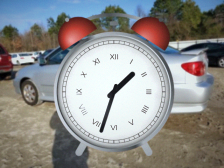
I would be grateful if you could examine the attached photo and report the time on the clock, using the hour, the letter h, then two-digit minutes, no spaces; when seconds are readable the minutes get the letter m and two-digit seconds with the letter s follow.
1h33
